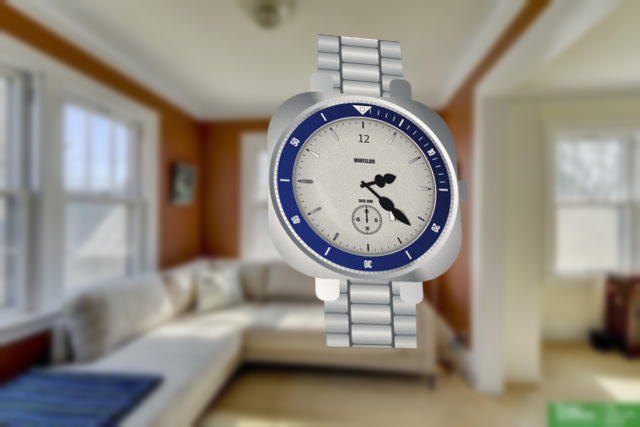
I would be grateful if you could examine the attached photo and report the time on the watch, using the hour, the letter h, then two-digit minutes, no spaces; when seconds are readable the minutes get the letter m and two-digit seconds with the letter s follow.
2h22
